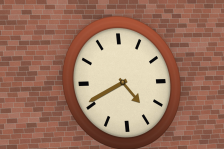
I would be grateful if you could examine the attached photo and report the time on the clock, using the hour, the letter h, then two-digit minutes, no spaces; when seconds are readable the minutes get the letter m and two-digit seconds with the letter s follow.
4h41
